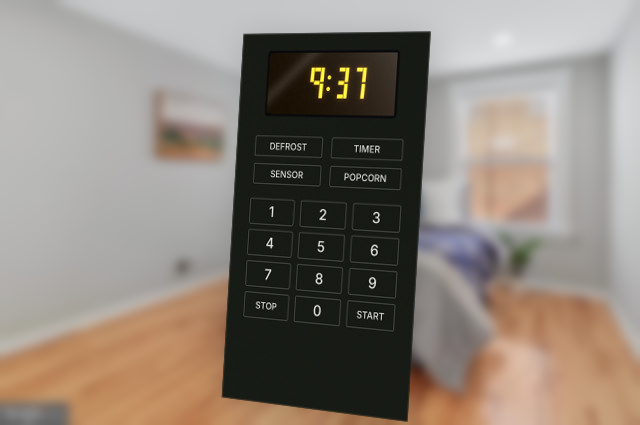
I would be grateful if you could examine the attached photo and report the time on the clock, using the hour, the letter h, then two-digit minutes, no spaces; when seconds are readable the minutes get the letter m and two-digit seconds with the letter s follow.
9h37
